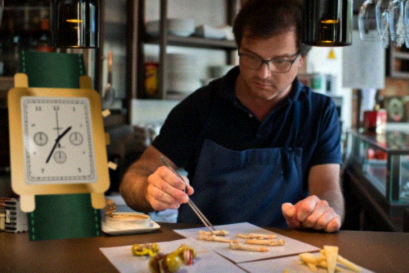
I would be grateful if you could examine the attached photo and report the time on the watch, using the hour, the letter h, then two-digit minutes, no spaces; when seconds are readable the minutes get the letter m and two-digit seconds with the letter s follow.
1h35
